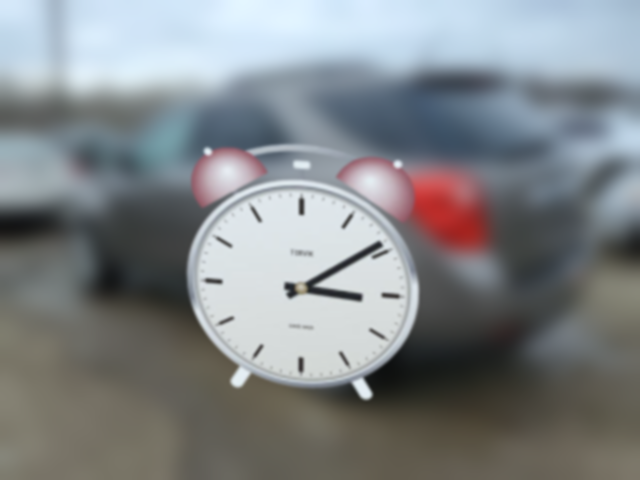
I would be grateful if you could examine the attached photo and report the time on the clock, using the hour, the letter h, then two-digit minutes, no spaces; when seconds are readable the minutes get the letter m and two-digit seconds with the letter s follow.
3h09
